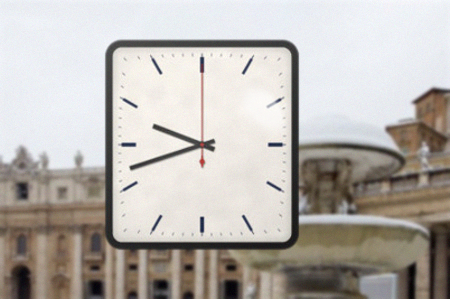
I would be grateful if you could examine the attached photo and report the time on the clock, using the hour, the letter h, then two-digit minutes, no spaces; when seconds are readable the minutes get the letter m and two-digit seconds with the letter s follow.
9h42m00s
